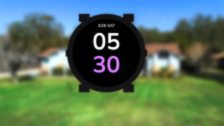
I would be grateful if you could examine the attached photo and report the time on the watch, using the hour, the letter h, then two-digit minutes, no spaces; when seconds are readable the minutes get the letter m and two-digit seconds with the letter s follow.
5h30
